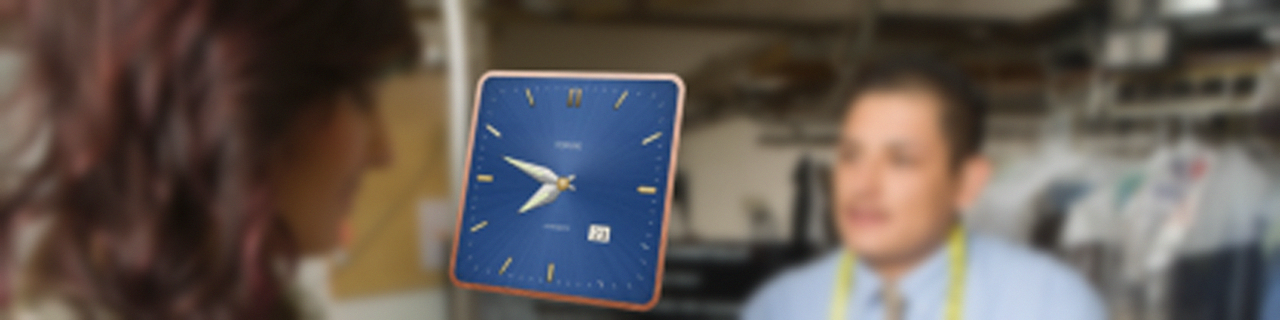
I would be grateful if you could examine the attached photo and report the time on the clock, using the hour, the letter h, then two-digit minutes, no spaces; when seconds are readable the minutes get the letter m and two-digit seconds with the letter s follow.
7h48
